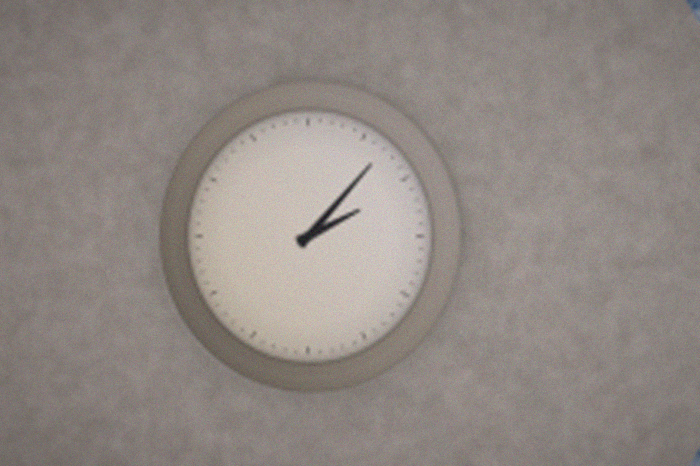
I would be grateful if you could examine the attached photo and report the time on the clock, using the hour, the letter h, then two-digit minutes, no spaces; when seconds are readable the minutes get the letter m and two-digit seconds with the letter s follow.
2h07
